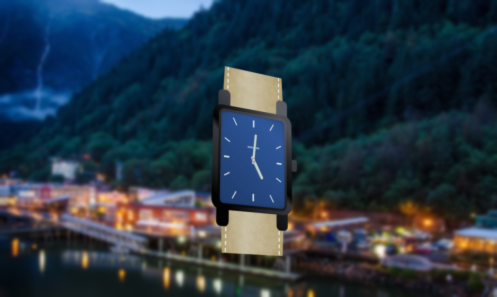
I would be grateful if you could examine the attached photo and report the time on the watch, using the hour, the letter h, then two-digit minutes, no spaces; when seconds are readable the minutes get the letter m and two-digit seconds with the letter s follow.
5h01
